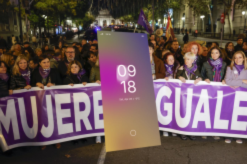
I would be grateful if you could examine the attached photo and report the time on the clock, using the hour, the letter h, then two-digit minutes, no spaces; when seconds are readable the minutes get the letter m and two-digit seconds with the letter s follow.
9h18
